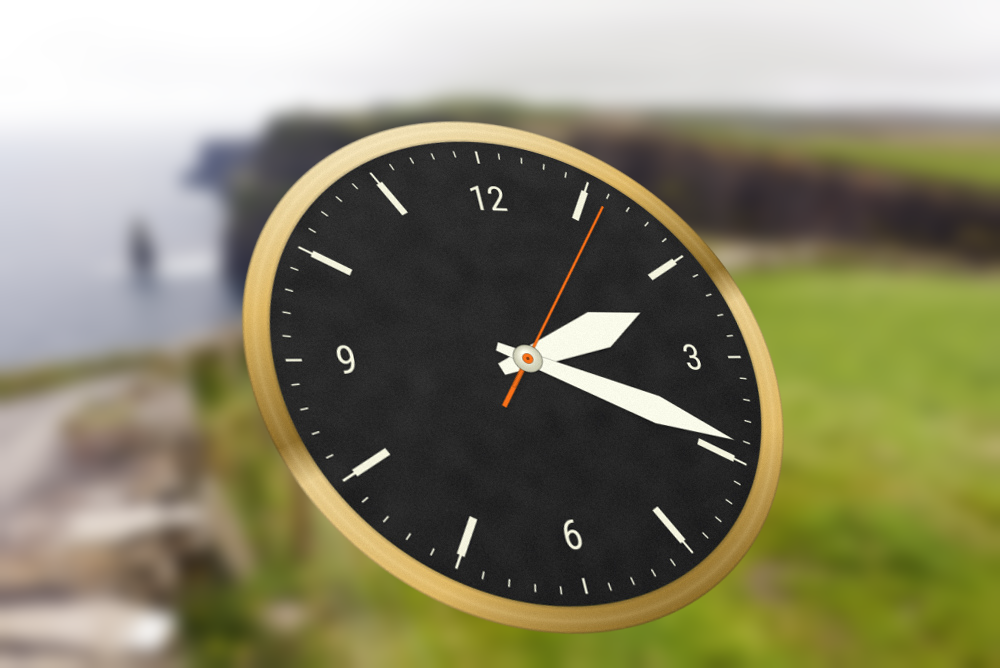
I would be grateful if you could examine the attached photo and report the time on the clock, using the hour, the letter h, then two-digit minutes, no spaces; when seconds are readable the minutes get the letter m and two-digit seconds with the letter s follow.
2h19m06s
